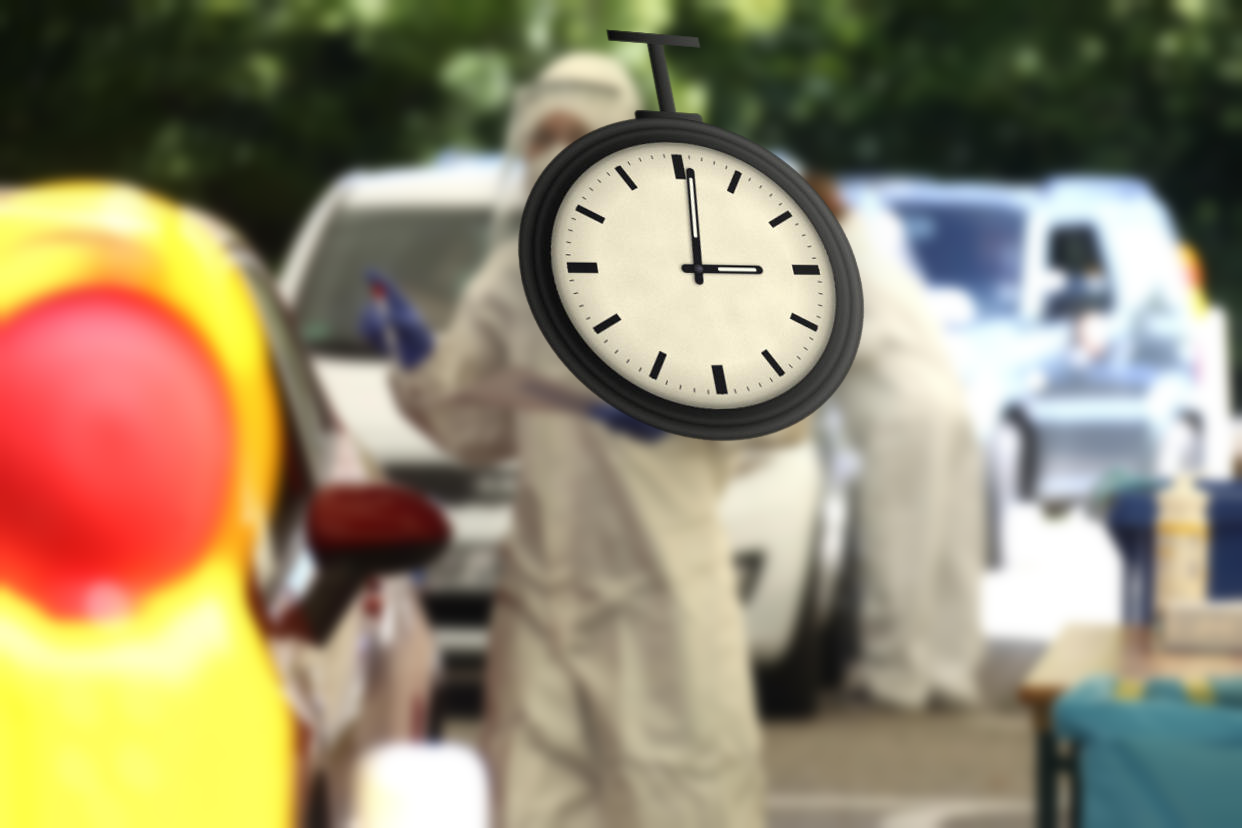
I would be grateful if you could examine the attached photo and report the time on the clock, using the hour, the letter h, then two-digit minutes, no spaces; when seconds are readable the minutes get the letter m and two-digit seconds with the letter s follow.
3h01
